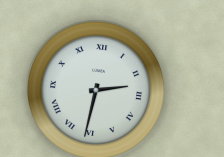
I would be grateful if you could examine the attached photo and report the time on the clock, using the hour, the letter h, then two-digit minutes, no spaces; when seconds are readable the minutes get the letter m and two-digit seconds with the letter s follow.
2h31
